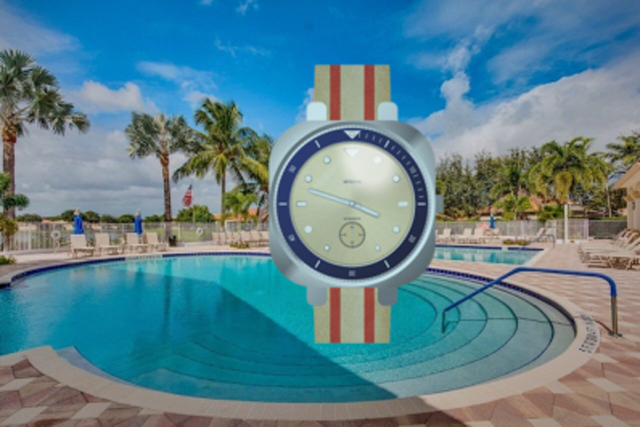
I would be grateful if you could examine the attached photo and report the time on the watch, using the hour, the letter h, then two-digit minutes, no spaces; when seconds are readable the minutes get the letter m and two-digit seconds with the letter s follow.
3h48
